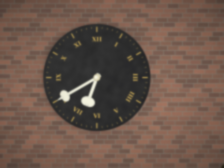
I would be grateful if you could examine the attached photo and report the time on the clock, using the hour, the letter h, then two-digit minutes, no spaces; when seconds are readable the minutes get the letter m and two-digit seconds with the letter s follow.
6h40
